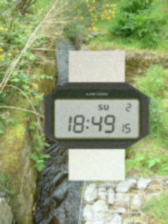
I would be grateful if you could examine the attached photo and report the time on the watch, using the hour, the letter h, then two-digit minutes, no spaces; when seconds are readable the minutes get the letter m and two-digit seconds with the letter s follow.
18h49
